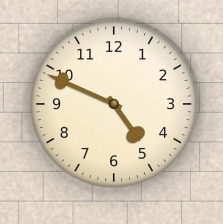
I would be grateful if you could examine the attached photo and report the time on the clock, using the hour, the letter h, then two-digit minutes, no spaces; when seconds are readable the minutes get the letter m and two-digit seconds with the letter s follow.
4h49
